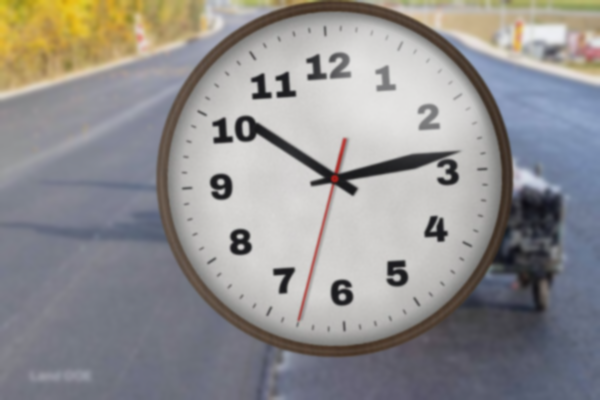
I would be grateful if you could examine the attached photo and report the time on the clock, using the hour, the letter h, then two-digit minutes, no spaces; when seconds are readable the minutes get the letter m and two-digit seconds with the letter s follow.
10h13m33s
